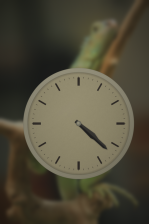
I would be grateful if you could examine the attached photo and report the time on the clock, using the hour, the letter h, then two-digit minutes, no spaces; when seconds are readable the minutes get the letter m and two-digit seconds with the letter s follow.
4h22
